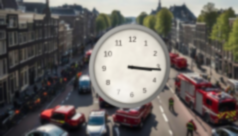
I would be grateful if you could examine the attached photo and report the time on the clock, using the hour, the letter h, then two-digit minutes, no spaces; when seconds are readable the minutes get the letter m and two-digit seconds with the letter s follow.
3h16
